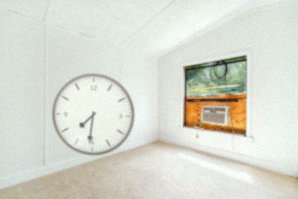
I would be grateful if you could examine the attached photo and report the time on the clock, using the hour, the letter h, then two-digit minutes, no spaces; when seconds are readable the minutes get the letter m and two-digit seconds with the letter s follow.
7h31
